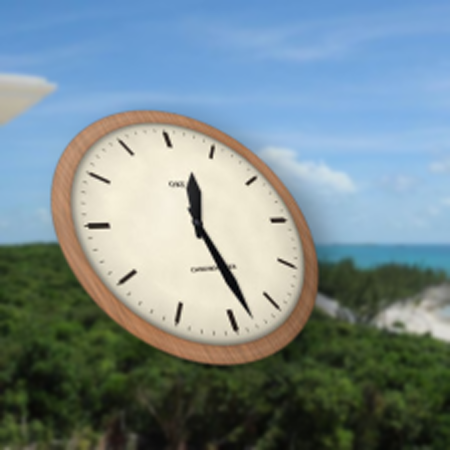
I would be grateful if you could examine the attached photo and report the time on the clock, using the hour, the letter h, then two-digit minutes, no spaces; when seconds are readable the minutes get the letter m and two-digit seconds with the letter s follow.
12h28
